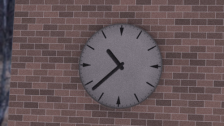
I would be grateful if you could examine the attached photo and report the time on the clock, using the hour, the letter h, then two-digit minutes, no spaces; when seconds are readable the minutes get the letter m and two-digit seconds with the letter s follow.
10h38
